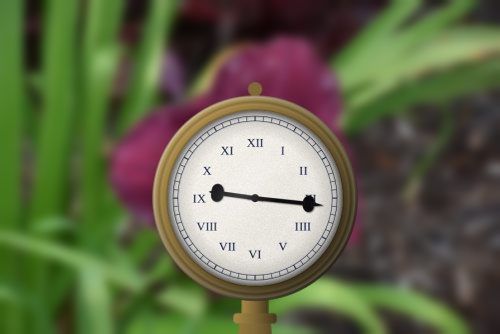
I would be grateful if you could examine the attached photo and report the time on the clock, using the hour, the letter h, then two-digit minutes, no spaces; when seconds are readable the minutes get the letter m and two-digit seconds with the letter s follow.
9h16
